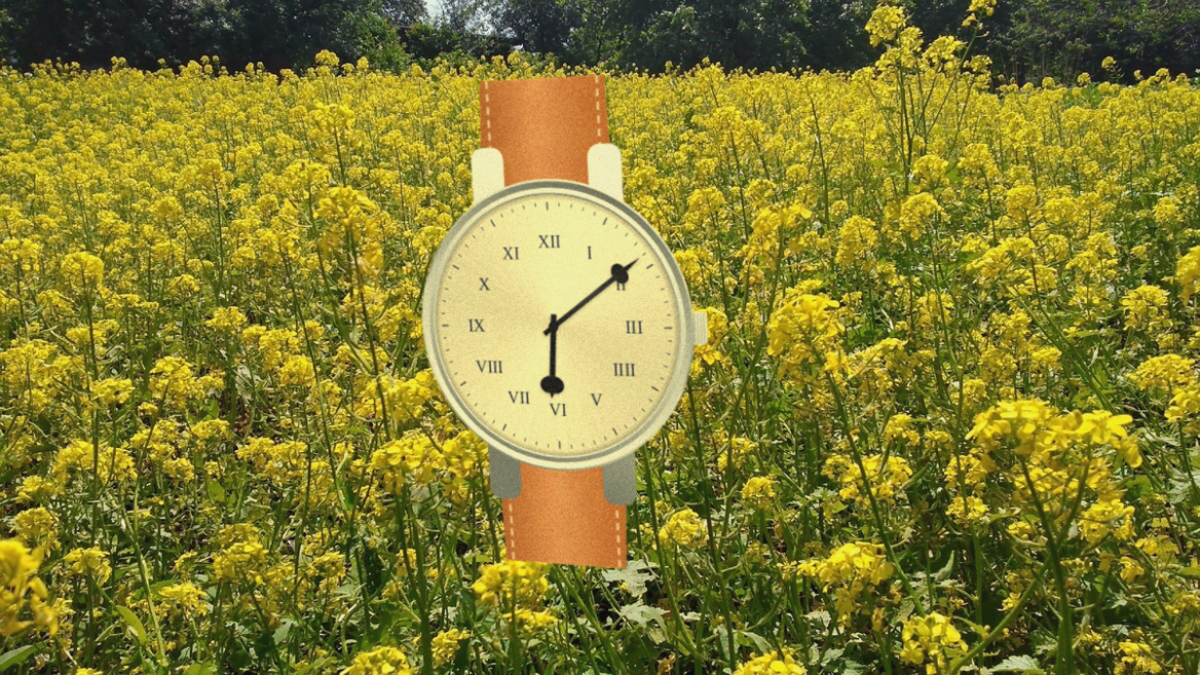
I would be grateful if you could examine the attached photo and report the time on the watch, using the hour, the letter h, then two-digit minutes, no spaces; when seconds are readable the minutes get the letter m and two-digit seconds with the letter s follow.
6h09
